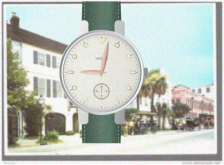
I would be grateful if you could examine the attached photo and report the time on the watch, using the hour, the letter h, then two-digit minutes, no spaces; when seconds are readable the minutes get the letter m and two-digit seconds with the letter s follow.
9h02
